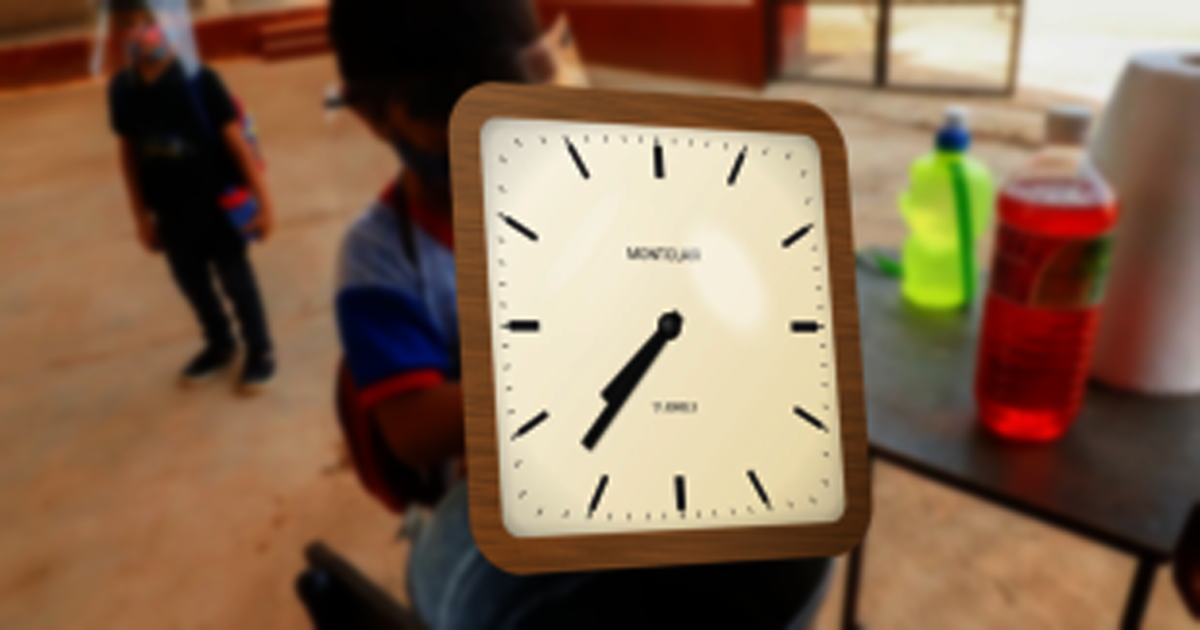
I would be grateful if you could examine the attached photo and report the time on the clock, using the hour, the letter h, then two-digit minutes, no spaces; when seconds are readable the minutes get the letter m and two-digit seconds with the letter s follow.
7h37
